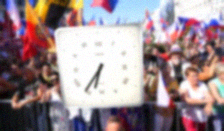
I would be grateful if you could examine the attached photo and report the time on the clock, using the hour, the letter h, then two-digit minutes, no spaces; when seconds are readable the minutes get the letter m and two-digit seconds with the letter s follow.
6h36
